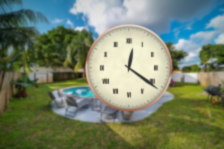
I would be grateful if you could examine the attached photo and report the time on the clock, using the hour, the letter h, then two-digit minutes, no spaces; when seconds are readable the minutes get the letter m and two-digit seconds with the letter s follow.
12h21
